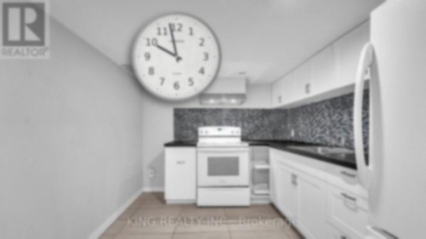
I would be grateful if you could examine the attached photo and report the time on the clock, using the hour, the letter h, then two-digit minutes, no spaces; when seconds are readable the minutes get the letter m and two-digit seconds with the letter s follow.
9h58
